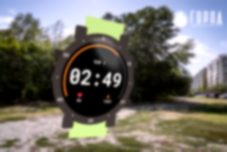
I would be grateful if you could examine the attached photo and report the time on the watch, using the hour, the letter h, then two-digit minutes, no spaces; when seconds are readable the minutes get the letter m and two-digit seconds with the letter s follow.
2h49
